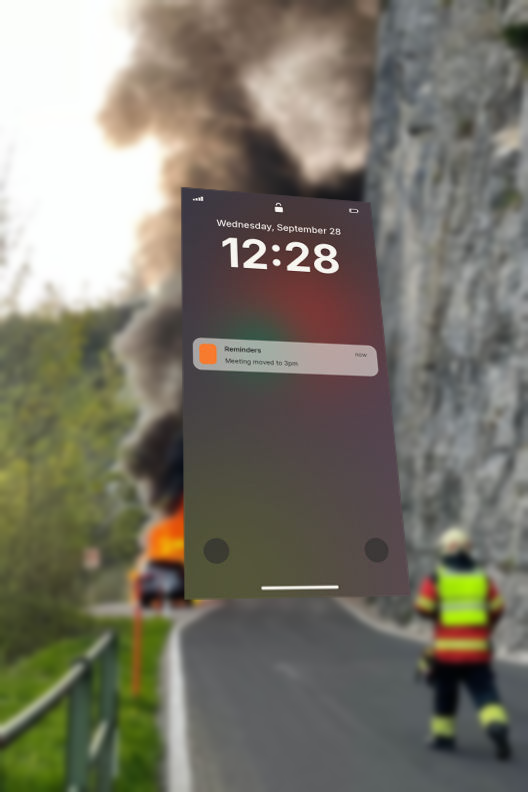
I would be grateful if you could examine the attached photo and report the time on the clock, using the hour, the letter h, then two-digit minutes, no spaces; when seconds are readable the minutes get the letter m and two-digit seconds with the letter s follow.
12h28
